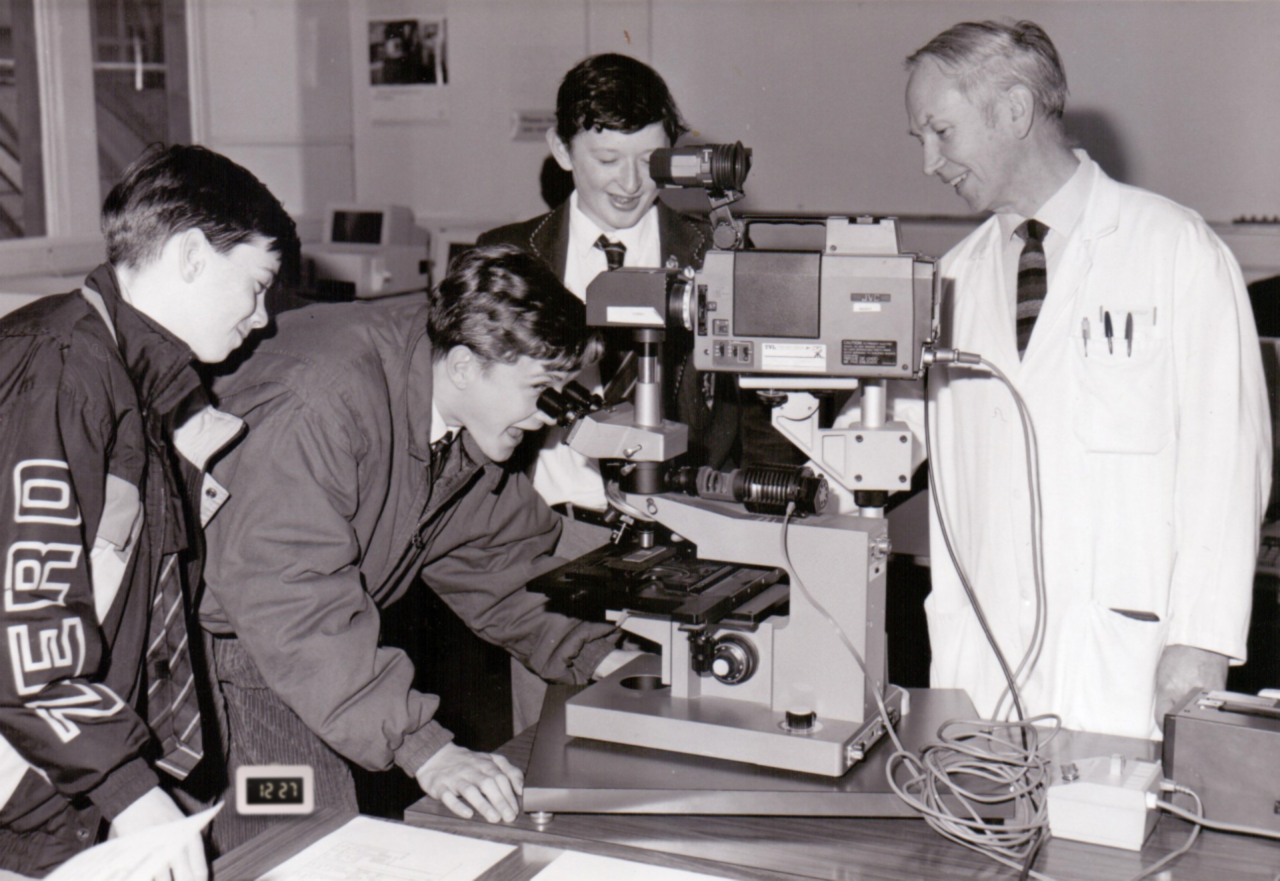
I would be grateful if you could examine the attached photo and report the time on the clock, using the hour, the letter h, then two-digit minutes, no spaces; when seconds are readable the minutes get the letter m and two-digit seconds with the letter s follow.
12h27
